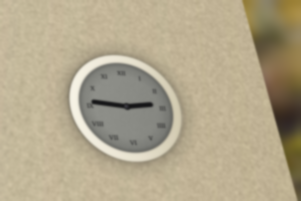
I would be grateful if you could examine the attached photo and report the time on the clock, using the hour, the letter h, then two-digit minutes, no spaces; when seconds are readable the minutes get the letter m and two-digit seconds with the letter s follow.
2h46
